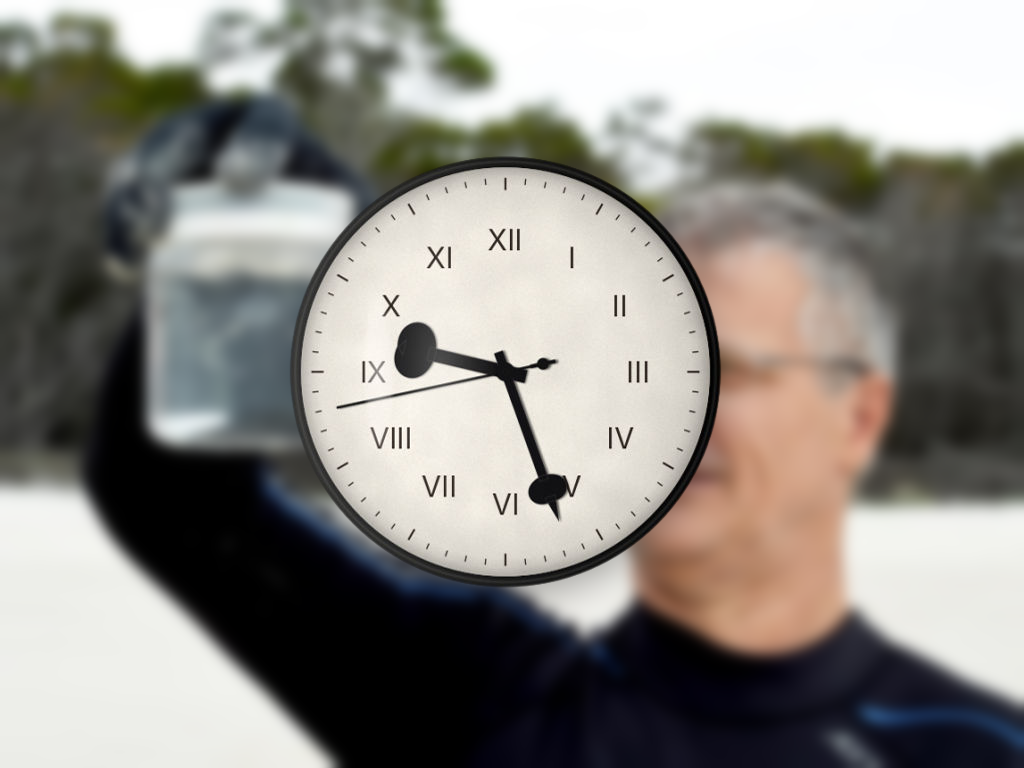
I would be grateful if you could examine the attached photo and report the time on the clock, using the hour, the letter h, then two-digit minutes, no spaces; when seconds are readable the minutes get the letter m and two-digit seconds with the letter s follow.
9h26m43s
